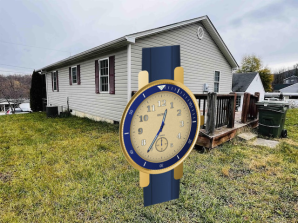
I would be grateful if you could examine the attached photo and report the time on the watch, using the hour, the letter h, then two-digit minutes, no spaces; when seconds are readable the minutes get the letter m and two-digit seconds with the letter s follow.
12h36
